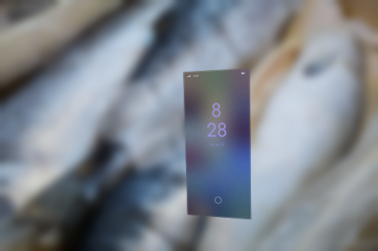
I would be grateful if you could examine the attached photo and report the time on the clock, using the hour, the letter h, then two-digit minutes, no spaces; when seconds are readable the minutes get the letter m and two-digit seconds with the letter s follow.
8h28
